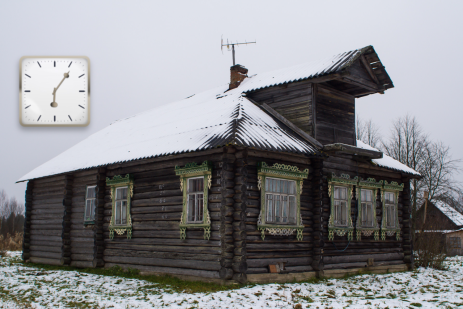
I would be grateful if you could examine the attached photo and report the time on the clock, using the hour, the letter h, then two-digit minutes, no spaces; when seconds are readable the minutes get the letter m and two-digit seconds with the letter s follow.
6h06
